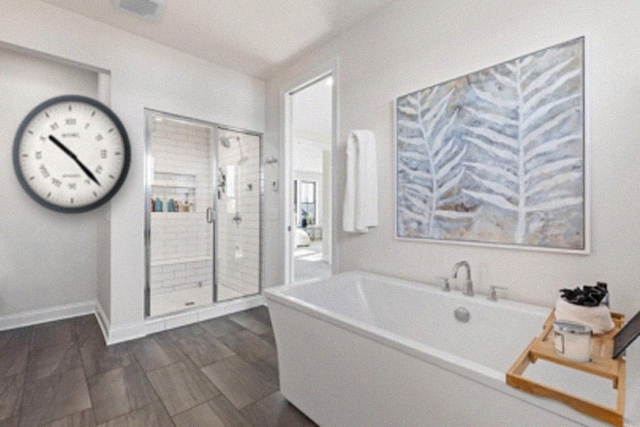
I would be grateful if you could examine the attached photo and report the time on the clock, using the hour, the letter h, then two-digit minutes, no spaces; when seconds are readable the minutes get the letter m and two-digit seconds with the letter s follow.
10h23
